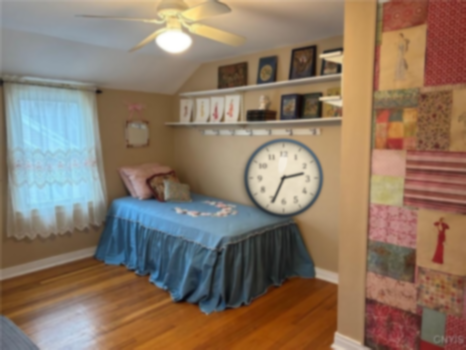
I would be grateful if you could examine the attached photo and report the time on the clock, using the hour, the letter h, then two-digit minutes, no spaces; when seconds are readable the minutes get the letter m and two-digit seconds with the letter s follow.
2h34
